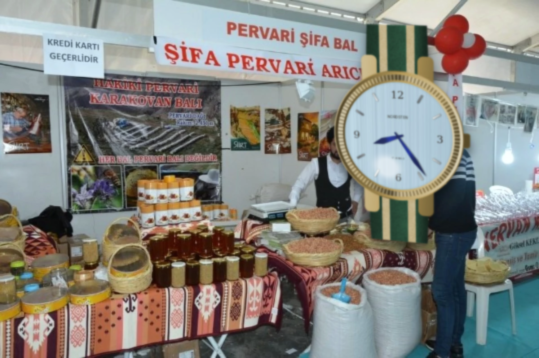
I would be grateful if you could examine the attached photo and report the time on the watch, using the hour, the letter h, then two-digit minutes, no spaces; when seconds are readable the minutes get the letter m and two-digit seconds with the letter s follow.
8h24
